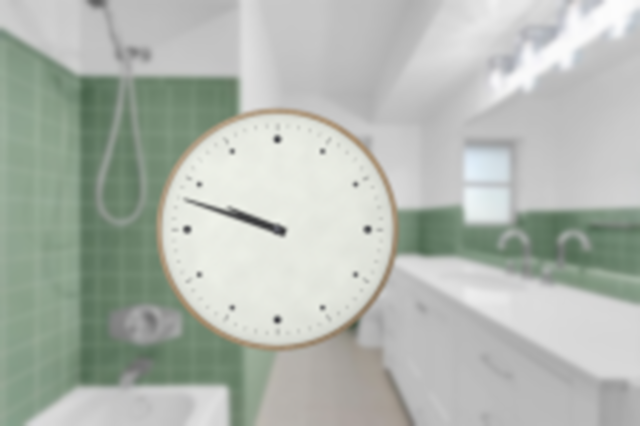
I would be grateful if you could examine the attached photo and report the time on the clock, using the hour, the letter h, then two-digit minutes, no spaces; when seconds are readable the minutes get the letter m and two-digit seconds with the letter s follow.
9h48
